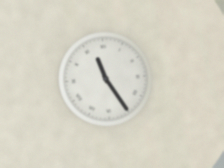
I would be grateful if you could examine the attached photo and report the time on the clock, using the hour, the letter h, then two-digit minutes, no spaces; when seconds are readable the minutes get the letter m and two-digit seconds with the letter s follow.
11h25
